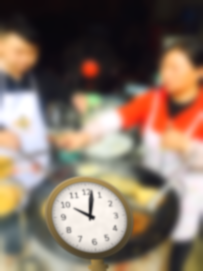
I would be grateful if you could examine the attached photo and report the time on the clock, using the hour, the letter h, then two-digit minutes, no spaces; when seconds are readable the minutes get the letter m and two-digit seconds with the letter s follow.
10h02
